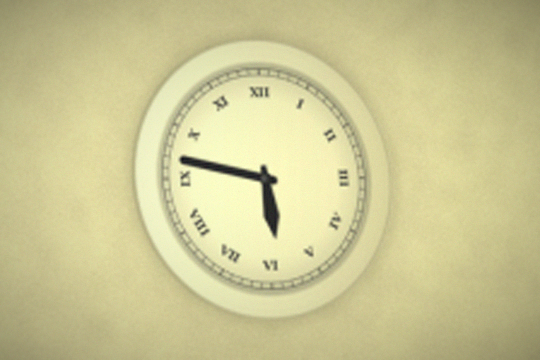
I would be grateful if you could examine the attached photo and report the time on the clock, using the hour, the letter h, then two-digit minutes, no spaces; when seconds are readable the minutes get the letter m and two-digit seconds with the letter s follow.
5h47
